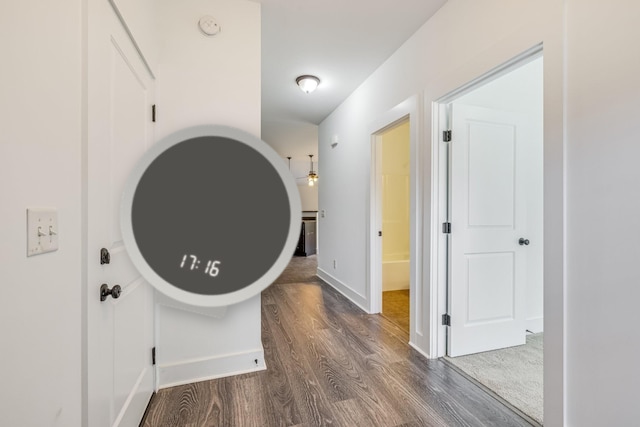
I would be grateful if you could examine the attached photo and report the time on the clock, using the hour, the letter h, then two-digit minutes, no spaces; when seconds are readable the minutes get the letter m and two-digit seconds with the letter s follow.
17h16
